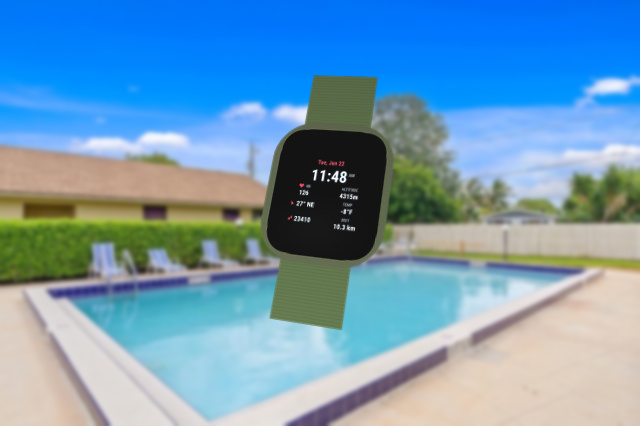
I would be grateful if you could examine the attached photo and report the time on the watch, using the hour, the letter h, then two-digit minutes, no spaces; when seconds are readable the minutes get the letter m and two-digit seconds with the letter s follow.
11h48
